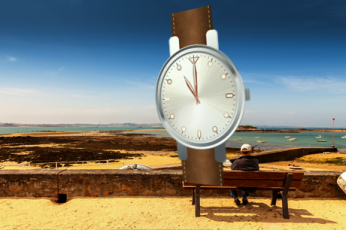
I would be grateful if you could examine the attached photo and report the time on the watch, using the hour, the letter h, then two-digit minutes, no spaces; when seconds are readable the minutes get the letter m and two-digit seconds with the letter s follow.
11h00
